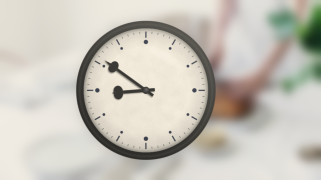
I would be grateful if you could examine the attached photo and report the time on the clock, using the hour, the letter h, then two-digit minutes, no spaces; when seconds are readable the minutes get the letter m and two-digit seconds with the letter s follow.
8h51
